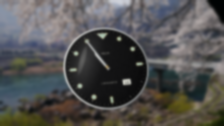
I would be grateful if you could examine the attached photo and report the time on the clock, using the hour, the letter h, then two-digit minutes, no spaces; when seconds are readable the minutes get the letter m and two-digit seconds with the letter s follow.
10h55
